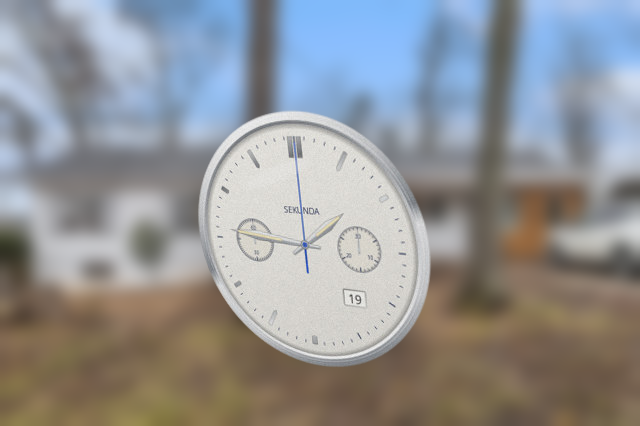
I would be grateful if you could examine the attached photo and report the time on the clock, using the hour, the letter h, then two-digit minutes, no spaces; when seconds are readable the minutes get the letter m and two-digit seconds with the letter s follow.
1h46
